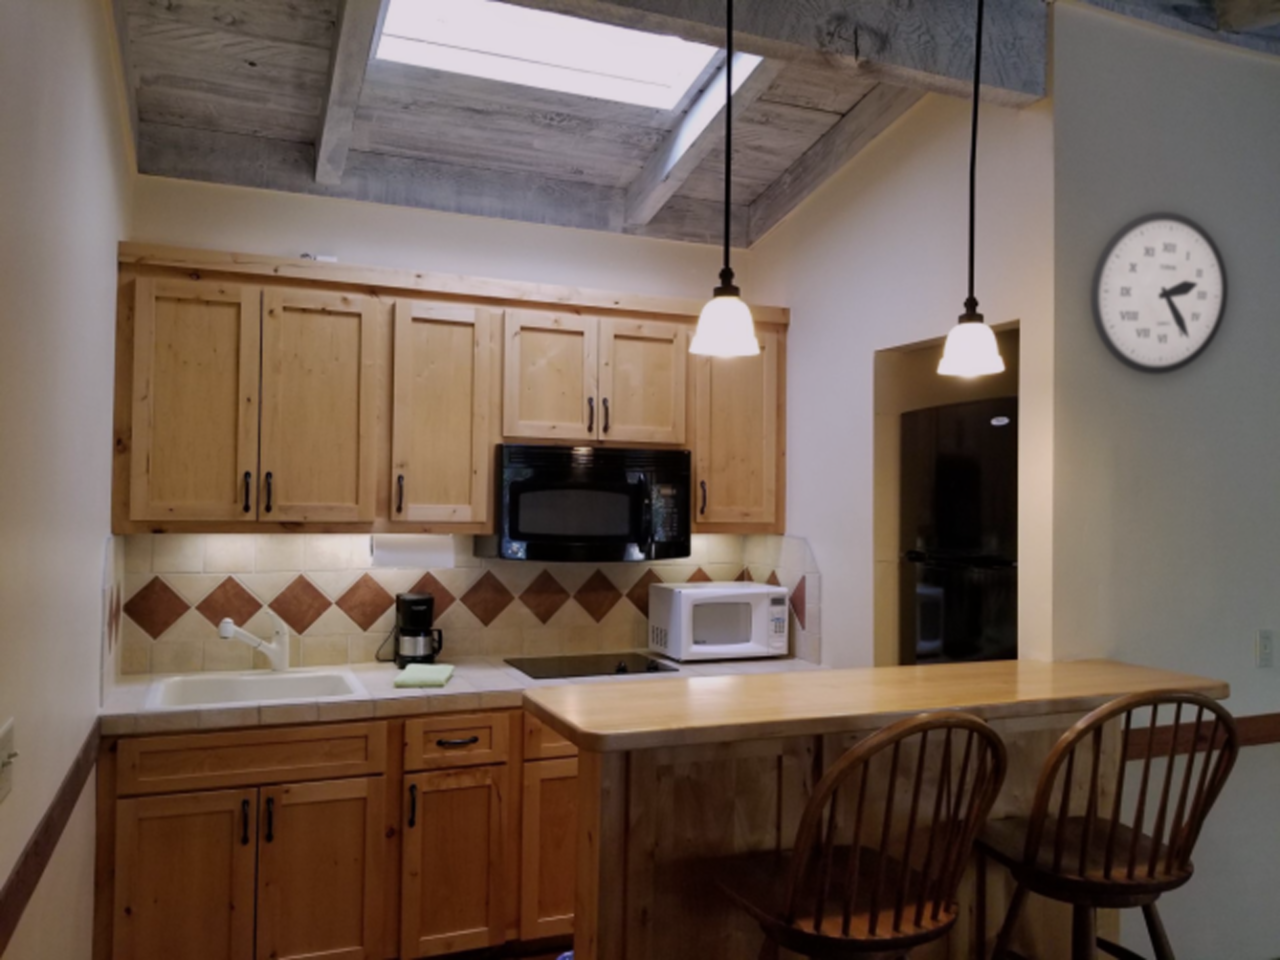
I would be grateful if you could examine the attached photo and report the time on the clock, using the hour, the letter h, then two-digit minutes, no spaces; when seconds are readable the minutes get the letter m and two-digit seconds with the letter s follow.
2h24
